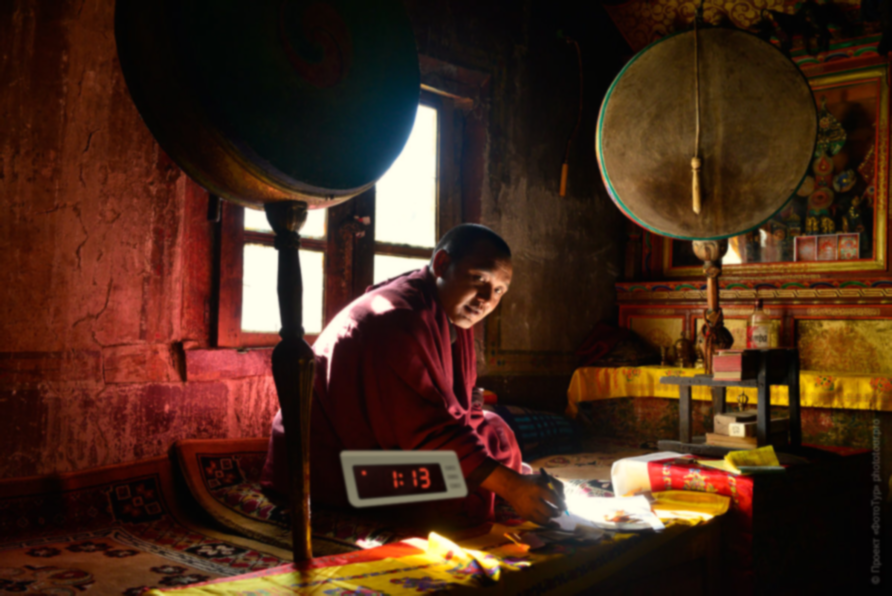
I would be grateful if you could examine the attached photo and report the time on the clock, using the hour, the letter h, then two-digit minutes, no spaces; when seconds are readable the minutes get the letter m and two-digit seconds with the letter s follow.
1h13
